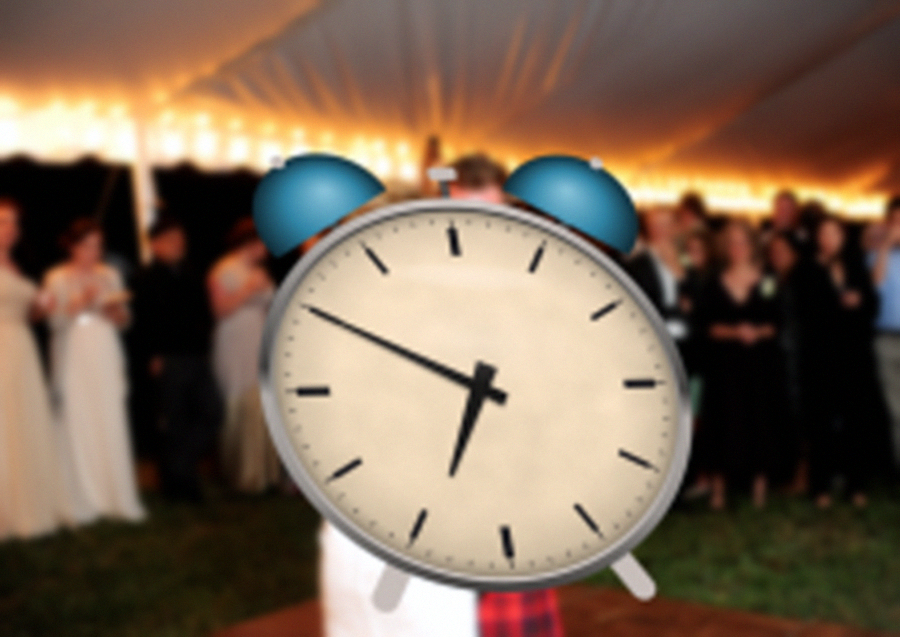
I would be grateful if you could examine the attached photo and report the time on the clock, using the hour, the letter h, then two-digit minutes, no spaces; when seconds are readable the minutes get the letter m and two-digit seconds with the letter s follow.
6h50
